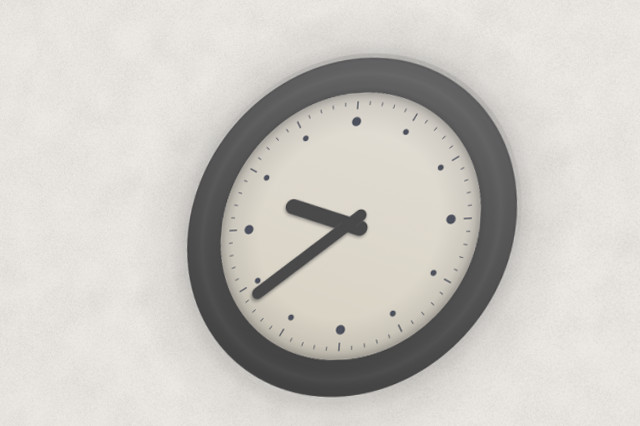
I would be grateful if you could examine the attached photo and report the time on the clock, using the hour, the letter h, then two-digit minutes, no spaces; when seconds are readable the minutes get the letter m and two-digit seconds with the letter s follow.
9h39
